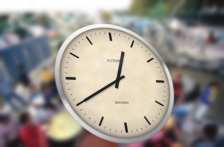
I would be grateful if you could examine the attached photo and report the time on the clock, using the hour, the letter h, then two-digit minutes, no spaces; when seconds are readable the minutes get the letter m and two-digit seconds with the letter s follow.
12h40
